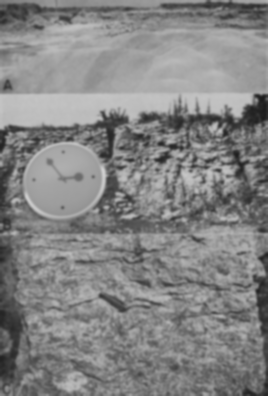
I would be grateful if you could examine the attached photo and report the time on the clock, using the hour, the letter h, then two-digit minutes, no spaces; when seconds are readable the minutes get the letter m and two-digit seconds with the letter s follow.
2h54
